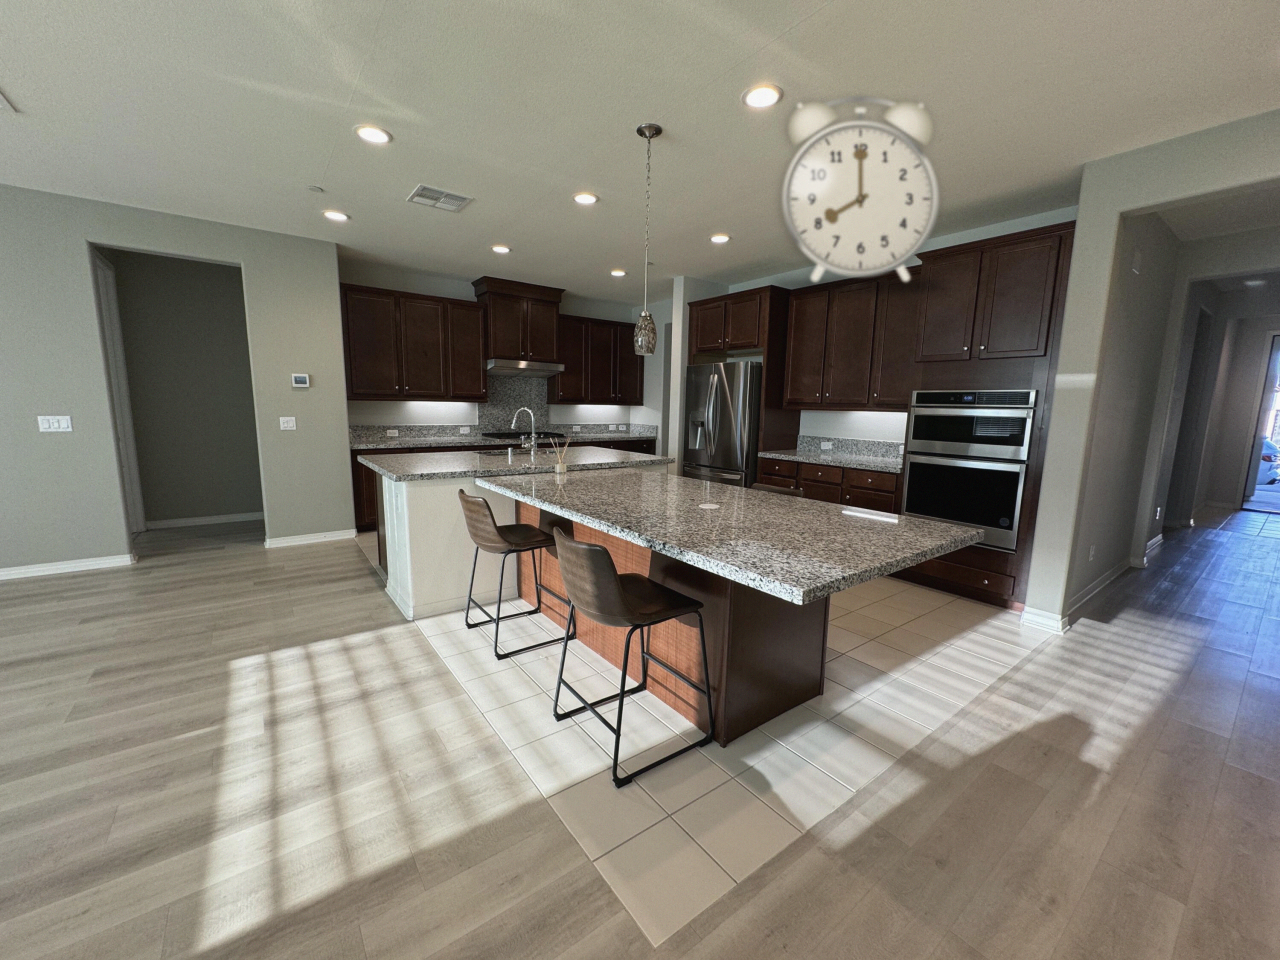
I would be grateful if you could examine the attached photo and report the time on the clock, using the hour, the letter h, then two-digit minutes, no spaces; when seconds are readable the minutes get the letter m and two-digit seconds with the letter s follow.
8h00
